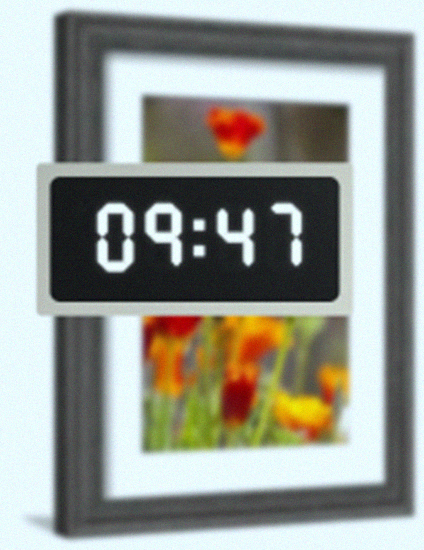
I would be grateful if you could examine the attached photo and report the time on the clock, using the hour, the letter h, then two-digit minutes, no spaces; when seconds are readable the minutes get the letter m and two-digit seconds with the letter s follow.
9h47
